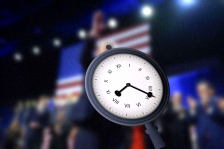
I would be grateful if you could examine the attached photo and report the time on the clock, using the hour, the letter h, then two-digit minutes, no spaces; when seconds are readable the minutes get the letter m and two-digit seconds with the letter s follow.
8h23
